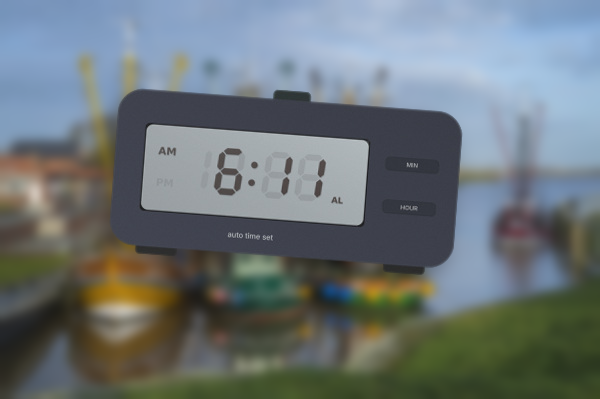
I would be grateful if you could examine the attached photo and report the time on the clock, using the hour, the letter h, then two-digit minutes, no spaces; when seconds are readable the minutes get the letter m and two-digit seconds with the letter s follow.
6h11
